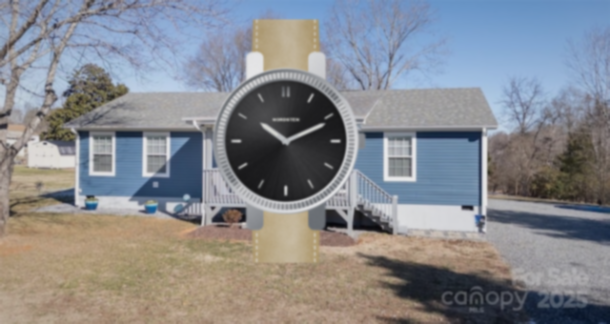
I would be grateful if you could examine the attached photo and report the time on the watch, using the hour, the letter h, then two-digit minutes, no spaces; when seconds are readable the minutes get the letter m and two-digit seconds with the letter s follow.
10h11
